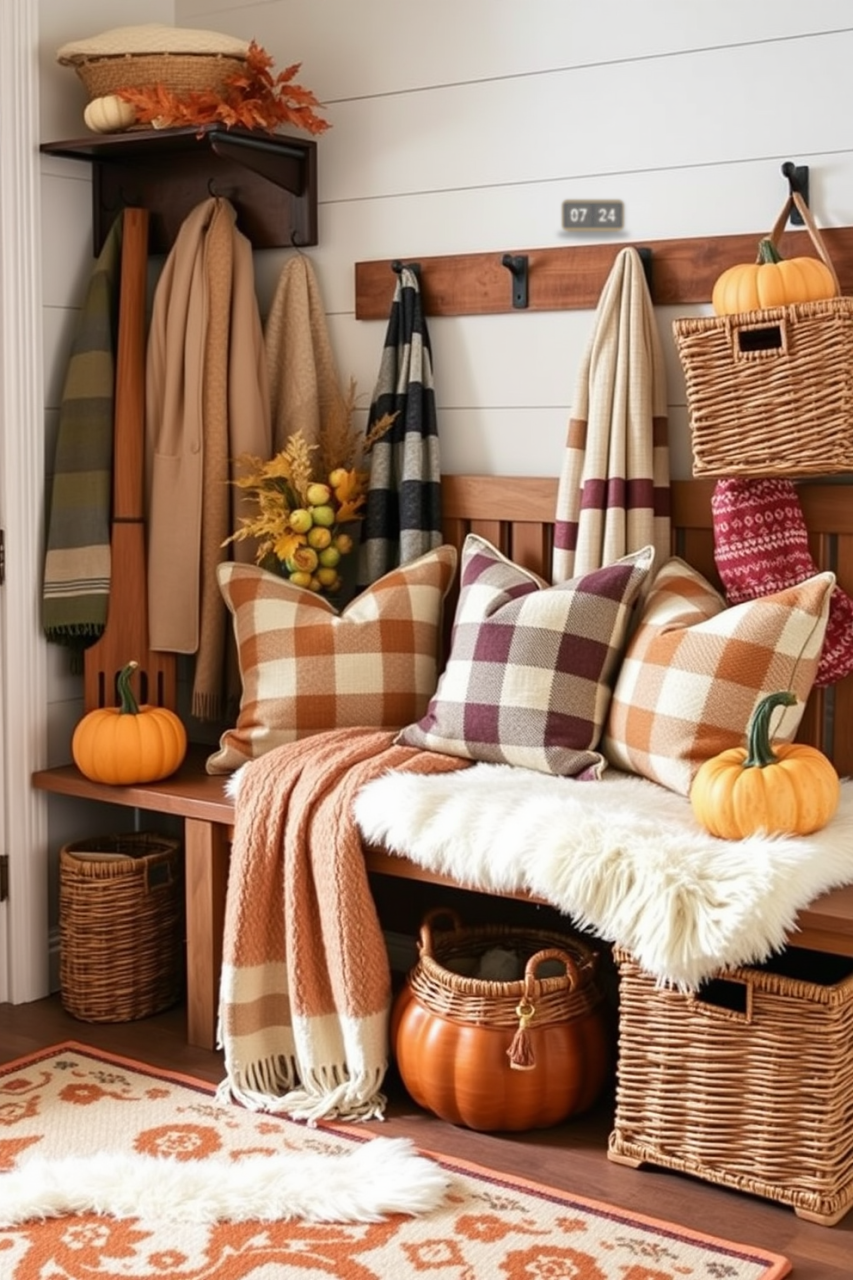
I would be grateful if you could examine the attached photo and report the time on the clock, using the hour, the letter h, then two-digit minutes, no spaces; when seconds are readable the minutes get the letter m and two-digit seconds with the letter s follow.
7h24
